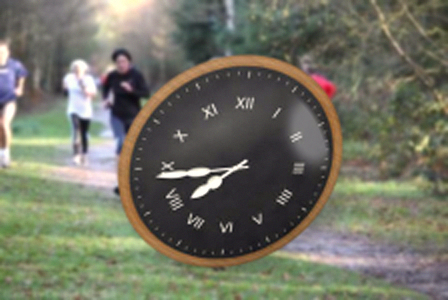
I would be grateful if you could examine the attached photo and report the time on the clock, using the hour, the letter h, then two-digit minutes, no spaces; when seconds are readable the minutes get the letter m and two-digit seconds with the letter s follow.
7h44
